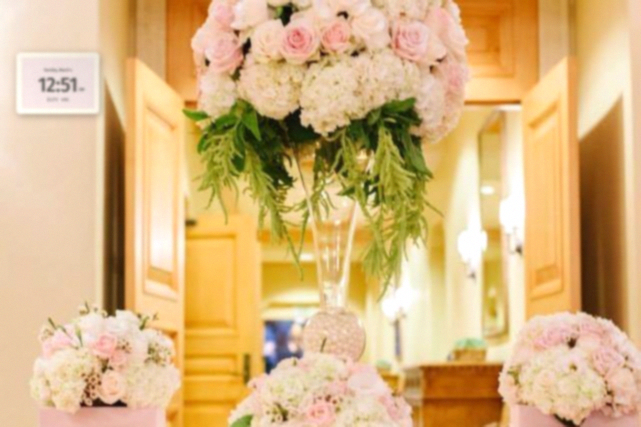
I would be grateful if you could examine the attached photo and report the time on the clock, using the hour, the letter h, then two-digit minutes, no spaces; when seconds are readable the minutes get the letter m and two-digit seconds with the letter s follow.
12h51
